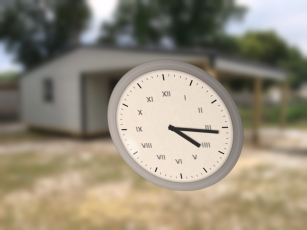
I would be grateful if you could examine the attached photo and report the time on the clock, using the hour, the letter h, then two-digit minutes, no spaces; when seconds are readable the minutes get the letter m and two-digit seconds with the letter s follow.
4h16
